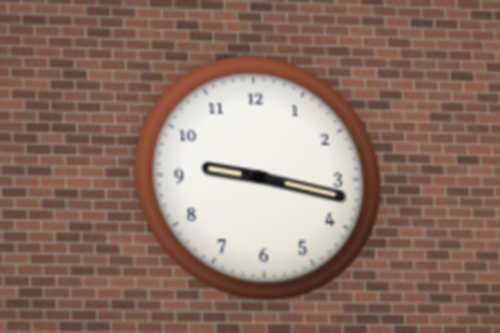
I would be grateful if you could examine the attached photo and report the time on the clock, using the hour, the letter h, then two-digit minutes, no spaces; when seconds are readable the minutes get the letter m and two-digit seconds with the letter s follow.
9h17
